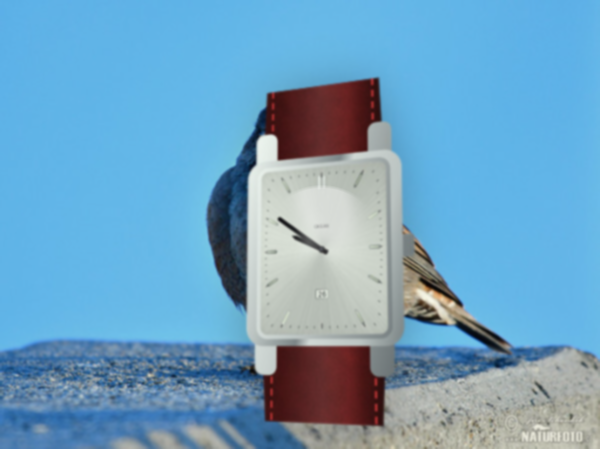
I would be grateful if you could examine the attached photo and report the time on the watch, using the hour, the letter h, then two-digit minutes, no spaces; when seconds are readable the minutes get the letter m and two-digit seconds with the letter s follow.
9h51
